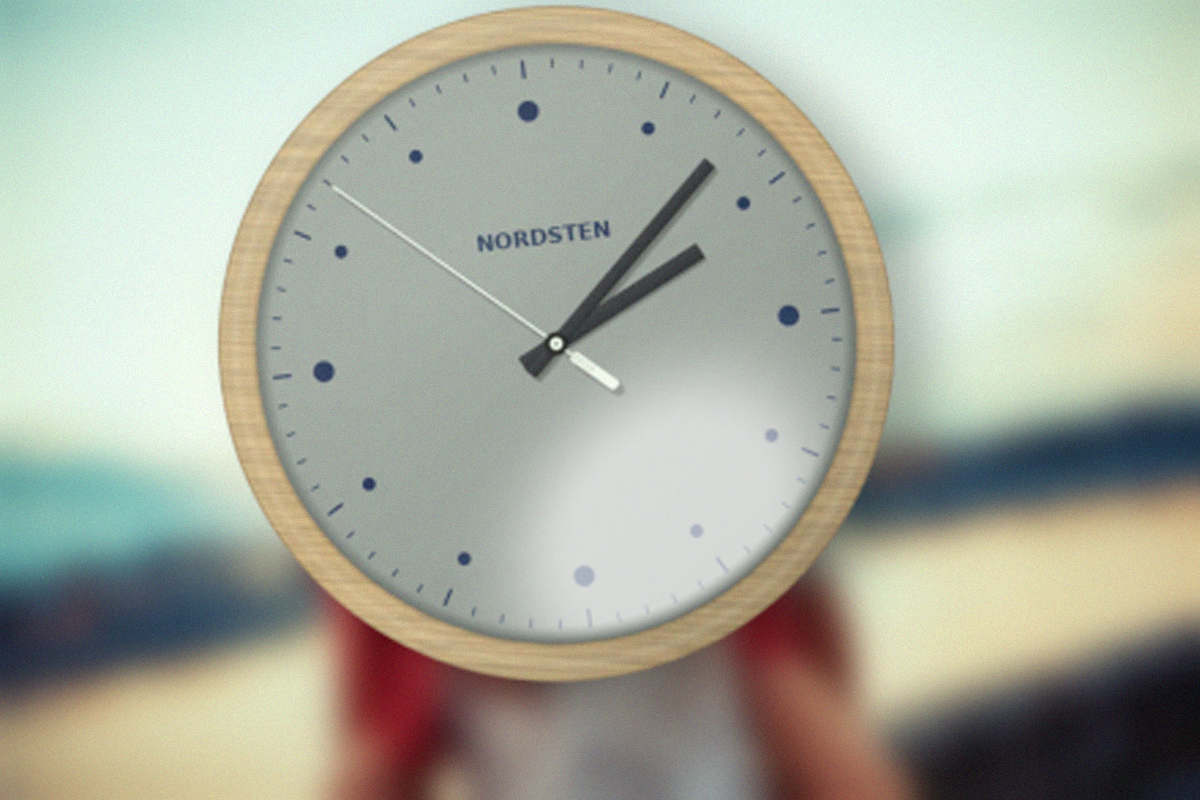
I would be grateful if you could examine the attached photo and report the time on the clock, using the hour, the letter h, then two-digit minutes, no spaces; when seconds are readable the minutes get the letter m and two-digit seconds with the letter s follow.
2h07m52s
